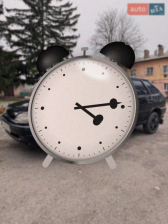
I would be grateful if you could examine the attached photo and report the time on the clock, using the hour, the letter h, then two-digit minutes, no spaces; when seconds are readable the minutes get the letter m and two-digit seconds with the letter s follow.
4h14
